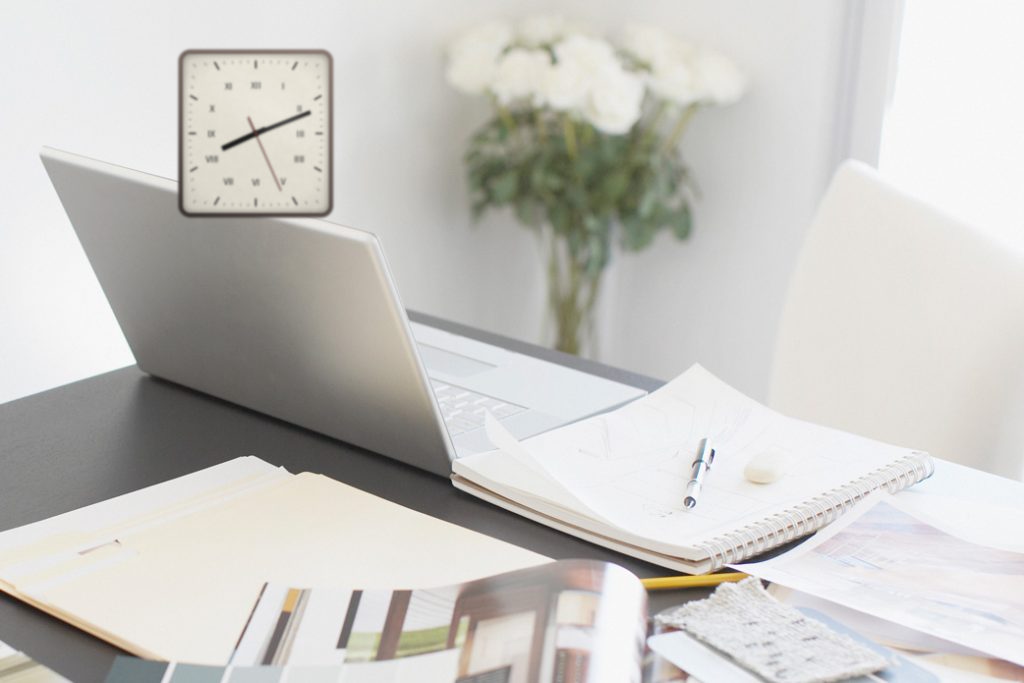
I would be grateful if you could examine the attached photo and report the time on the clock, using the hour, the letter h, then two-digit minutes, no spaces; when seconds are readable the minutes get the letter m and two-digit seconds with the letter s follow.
8h11m26s
